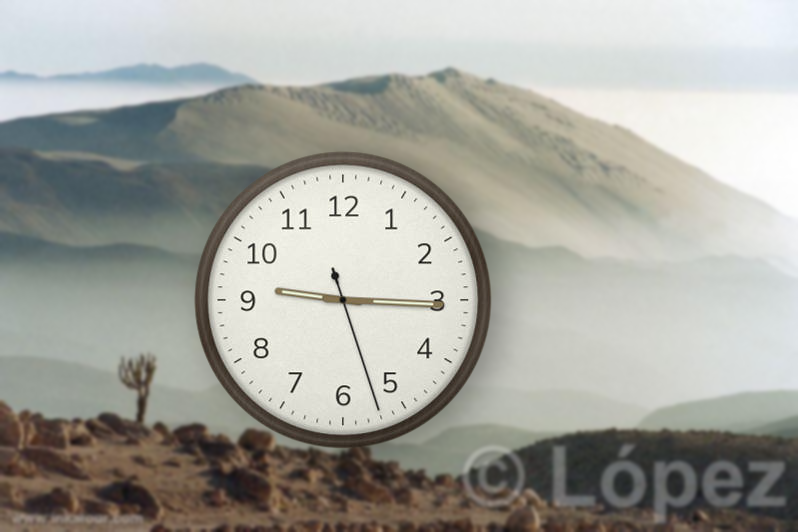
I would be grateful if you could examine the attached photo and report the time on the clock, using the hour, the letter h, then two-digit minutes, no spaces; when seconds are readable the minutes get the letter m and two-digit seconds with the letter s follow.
9h15m27s
